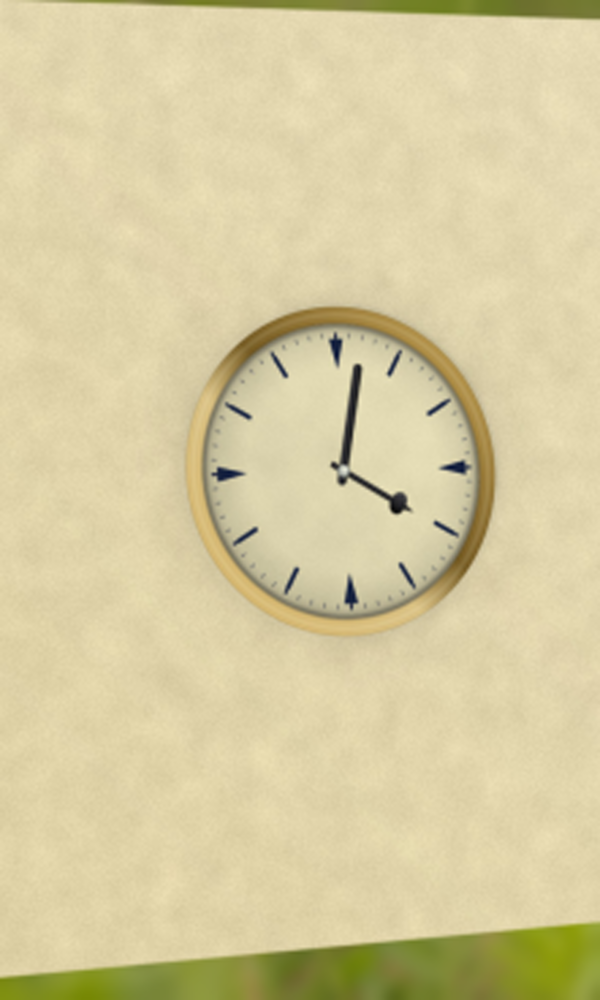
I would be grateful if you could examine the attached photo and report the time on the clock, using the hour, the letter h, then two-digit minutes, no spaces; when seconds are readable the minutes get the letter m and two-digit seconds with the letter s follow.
4h02
